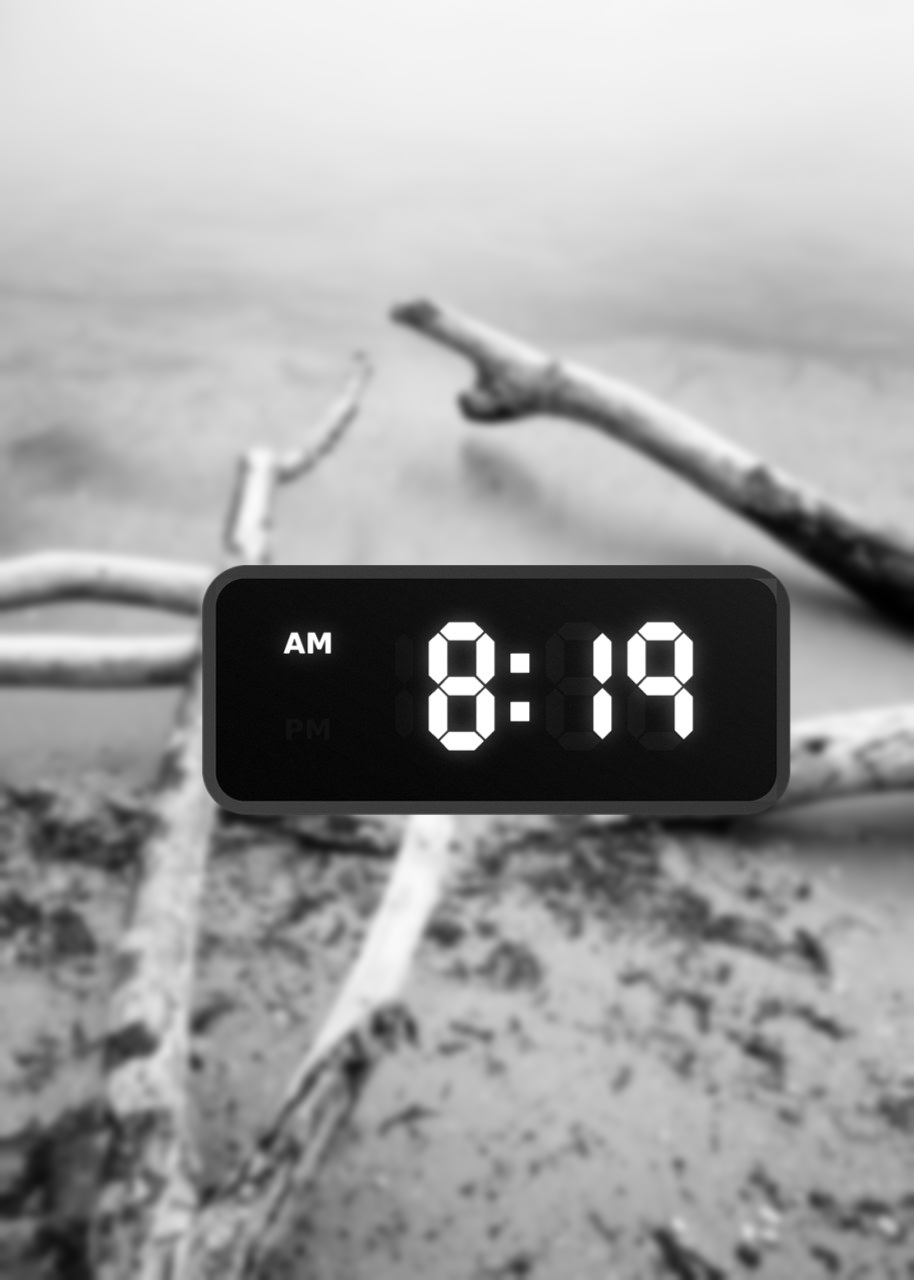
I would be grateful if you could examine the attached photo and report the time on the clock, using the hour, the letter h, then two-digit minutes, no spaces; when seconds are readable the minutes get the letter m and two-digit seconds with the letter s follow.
8h19
